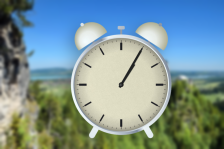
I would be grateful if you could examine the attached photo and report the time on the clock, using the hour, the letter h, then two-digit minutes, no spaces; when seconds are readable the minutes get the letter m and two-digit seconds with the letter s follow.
1h05
